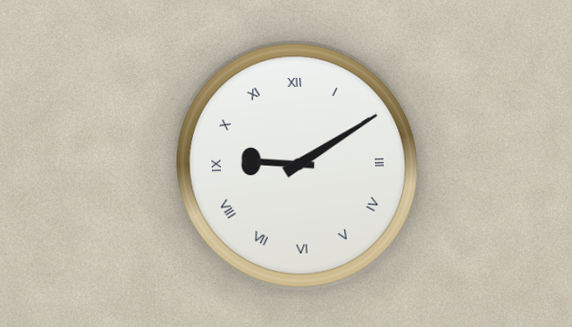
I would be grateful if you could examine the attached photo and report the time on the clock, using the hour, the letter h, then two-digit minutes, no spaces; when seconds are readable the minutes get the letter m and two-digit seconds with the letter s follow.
9h10
